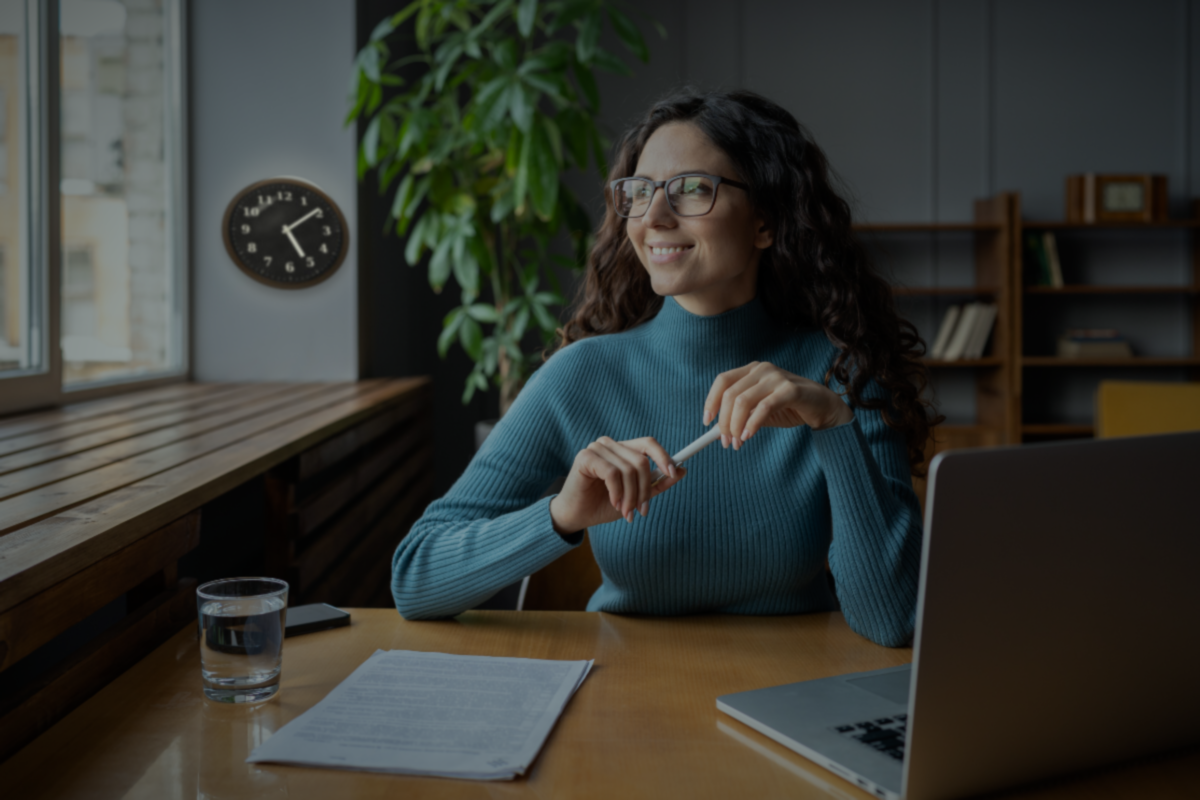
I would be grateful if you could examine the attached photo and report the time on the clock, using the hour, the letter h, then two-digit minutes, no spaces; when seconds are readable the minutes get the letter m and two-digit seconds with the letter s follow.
5h09
